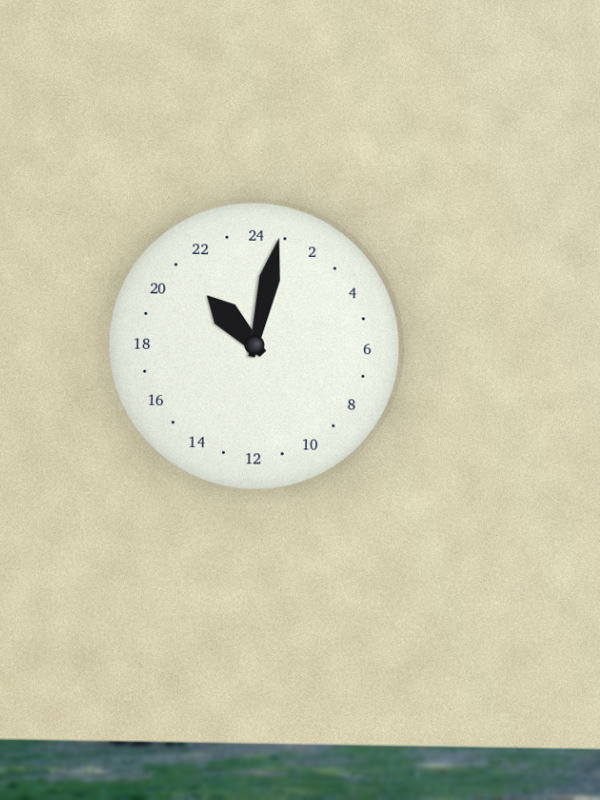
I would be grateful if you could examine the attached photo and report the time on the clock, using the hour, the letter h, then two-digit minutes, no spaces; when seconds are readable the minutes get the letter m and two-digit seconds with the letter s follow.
21h02
